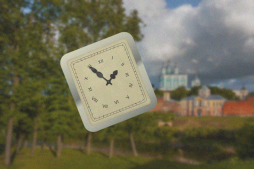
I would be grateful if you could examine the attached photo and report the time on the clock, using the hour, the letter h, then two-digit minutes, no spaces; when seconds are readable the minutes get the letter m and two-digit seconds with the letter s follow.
1h55
